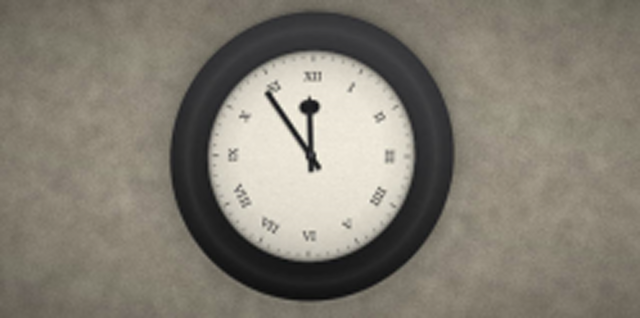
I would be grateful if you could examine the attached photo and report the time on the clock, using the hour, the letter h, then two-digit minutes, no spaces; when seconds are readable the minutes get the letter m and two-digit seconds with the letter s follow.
11h54
